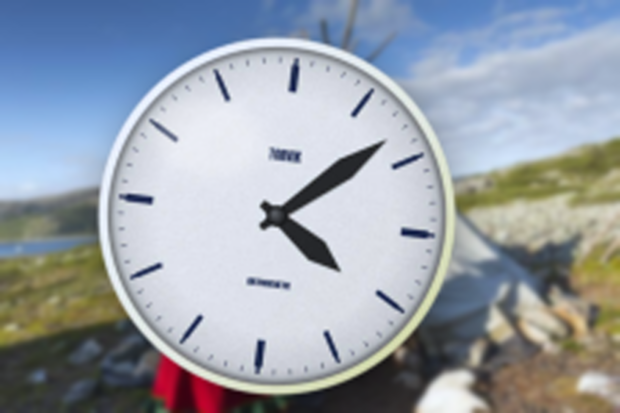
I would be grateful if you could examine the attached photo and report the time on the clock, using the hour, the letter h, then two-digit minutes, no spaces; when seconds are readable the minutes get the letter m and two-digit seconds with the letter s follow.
4h08
